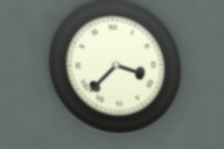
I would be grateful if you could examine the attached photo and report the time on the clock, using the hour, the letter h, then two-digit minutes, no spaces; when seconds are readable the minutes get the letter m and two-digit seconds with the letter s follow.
3h38
